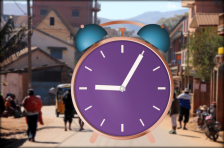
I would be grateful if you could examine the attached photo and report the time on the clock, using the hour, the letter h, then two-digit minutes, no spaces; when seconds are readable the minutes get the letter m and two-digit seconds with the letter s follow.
9h05
